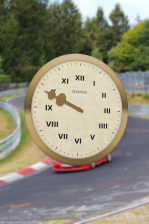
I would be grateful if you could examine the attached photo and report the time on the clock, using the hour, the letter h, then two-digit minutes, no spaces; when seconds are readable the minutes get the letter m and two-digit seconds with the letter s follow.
9h49
